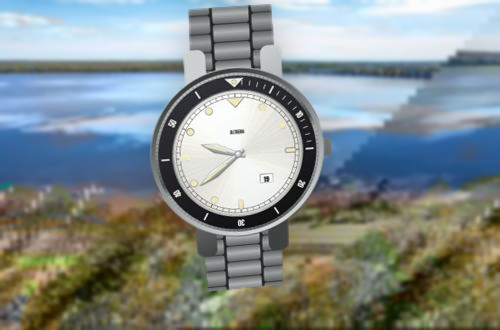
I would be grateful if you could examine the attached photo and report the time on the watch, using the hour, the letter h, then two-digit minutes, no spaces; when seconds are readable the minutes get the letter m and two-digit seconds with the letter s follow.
9h39
